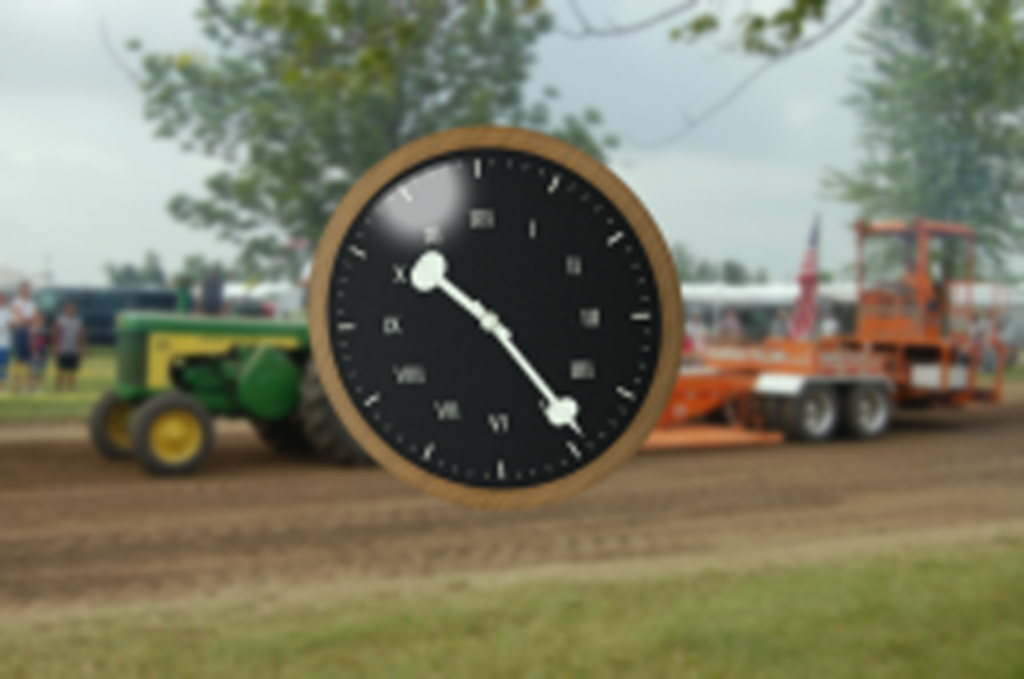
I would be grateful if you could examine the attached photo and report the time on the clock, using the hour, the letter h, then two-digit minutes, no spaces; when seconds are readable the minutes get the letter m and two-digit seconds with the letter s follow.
10h24
